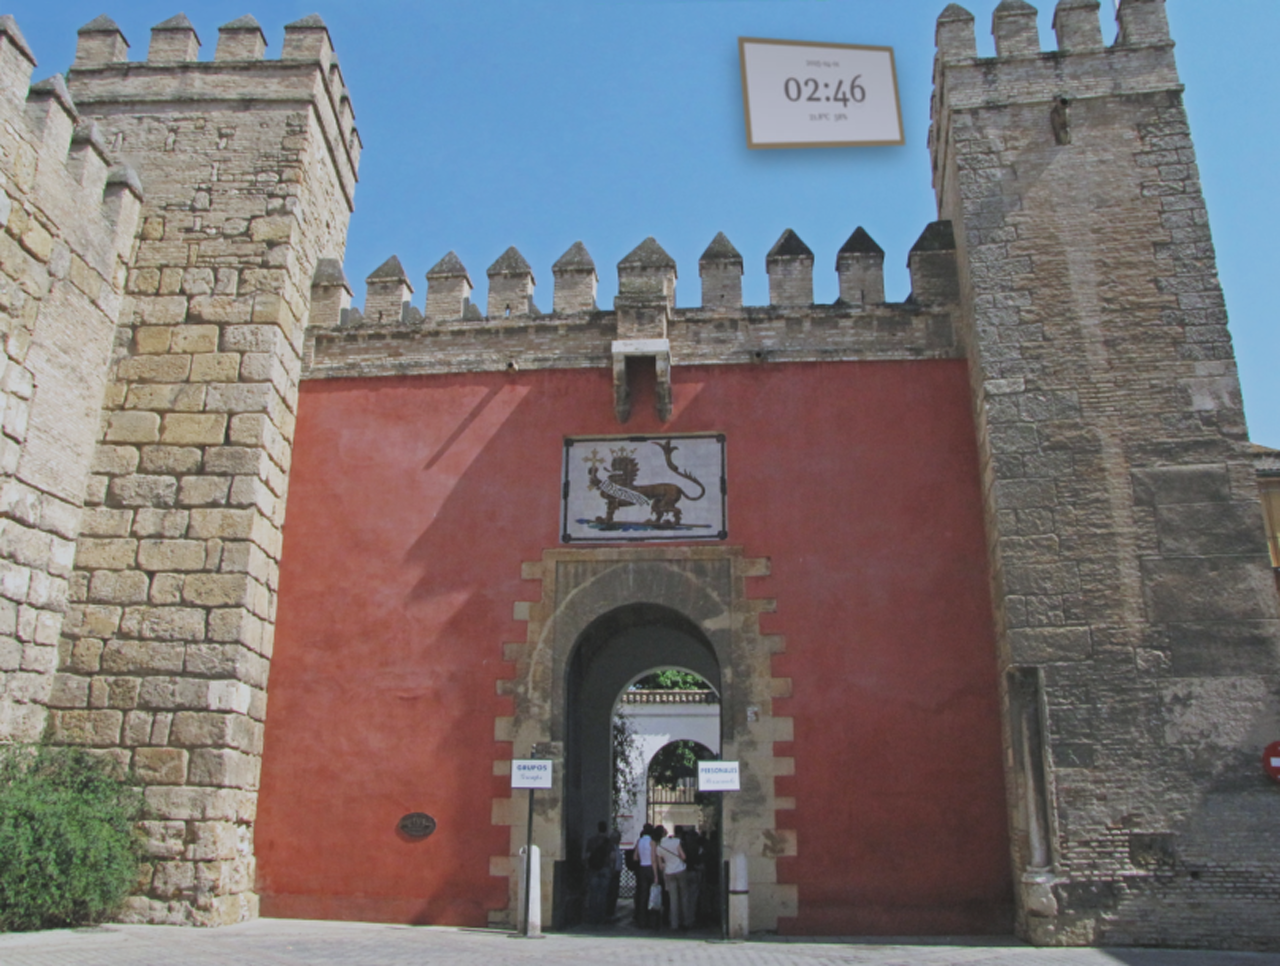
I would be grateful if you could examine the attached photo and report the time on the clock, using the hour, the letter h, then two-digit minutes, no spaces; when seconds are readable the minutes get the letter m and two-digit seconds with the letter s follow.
2h46
